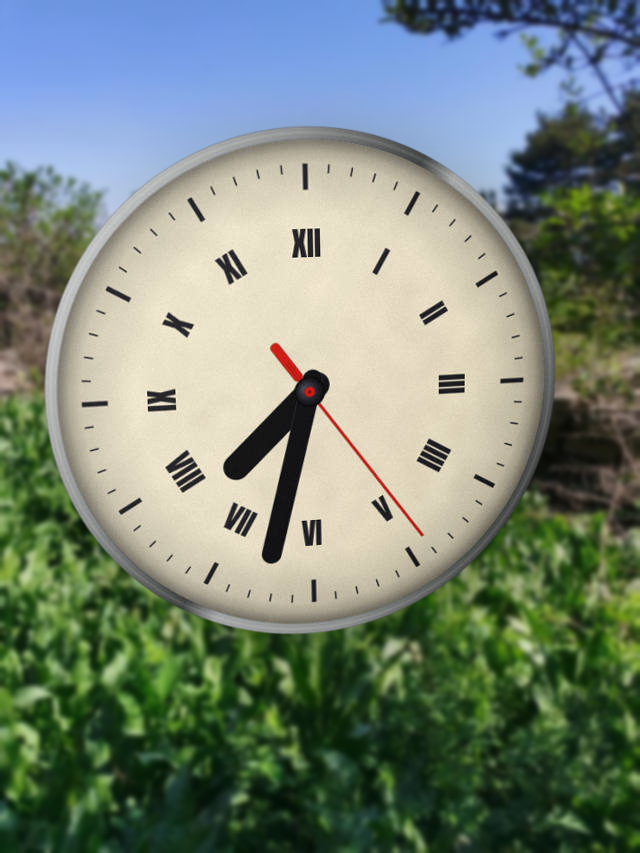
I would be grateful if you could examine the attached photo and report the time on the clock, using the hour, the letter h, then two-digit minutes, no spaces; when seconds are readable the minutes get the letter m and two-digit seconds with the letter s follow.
7h32m24s
